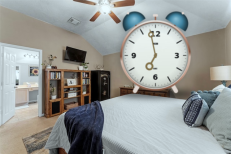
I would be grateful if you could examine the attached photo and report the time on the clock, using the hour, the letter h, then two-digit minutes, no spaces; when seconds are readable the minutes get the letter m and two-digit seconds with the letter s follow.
6h58
